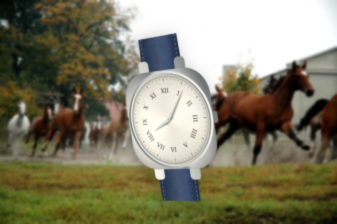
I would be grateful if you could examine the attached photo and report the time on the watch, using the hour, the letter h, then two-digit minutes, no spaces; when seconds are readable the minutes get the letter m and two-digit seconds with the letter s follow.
8h06
